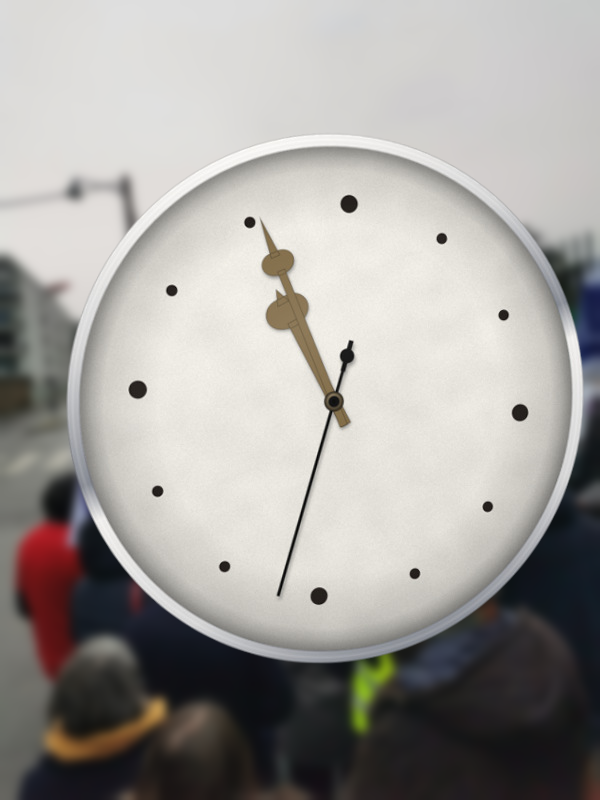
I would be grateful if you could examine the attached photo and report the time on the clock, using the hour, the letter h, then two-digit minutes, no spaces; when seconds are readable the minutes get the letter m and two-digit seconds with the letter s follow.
10h55m32s
